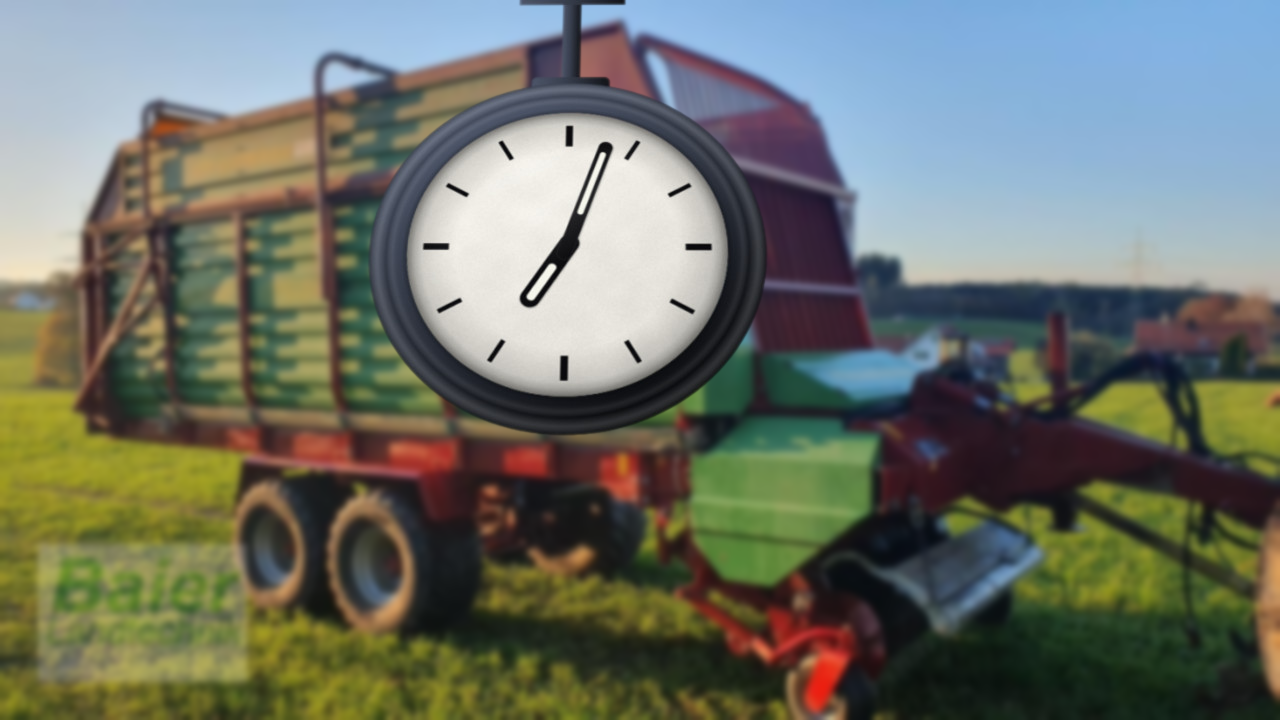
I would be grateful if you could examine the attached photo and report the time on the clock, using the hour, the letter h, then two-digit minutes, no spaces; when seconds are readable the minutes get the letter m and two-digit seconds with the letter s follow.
7h03
